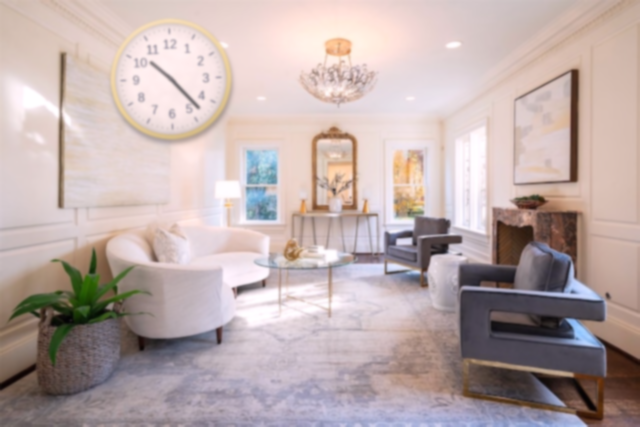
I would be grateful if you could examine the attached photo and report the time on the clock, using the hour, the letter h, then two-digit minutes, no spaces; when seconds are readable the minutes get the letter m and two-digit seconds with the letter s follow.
10h23
